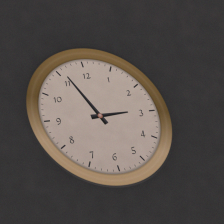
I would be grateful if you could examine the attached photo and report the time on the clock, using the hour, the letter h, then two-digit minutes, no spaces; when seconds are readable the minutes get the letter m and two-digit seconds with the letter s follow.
2h56
